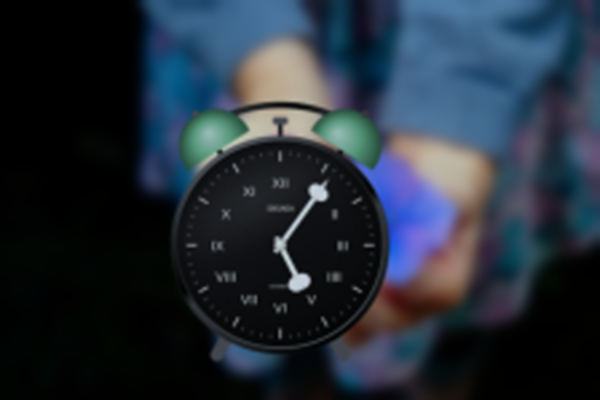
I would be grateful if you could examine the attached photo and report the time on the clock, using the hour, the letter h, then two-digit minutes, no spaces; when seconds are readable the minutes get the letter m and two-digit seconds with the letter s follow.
5h06
